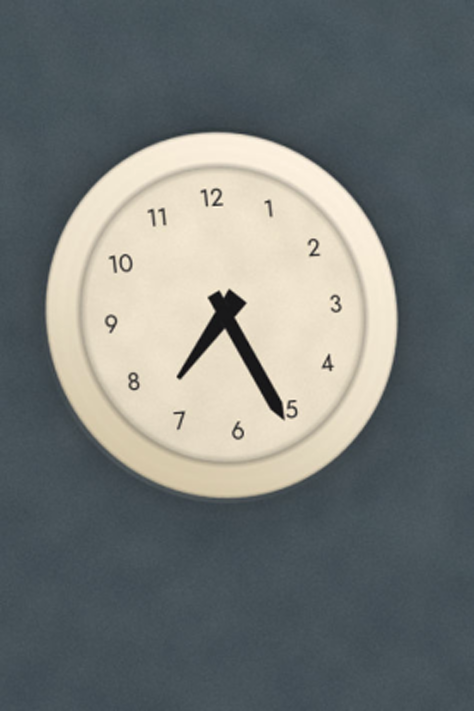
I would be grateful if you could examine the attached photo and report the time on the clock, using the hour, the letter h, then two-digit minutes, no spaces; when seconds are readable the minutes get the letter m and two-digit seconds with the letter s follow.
7h26
